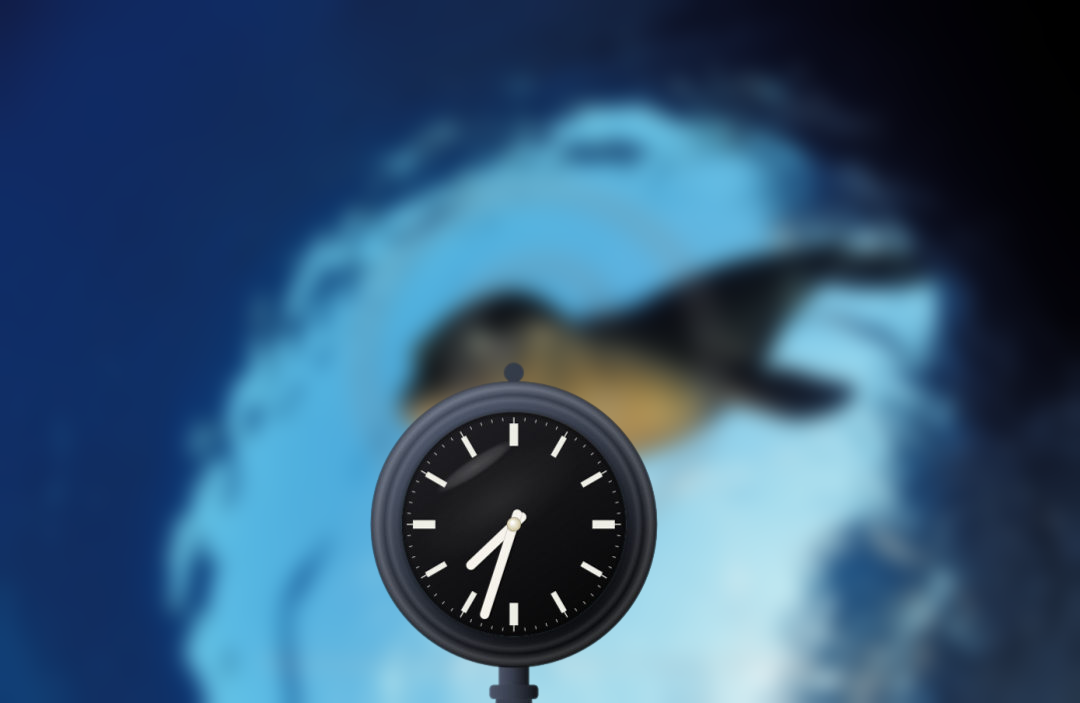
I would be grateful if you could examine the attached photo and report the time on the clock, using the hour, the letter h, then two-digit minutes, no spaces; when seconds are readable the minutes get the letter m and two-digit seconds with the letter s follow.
7h33
